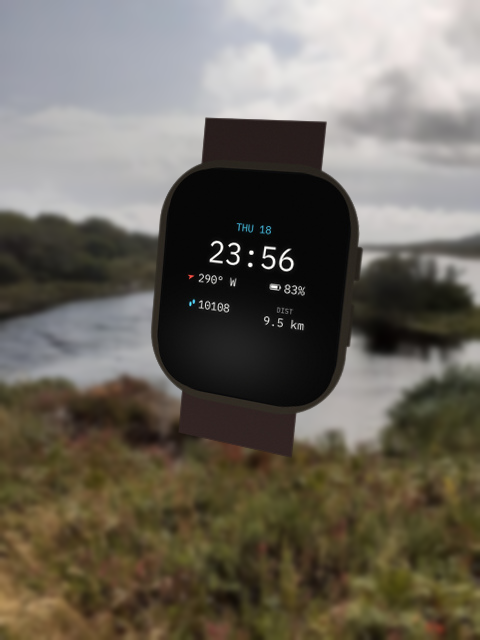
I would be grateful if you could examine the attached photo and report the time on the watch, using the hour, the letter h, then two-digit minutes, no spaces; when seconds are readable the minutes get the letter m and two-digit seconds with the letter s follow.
23h56
